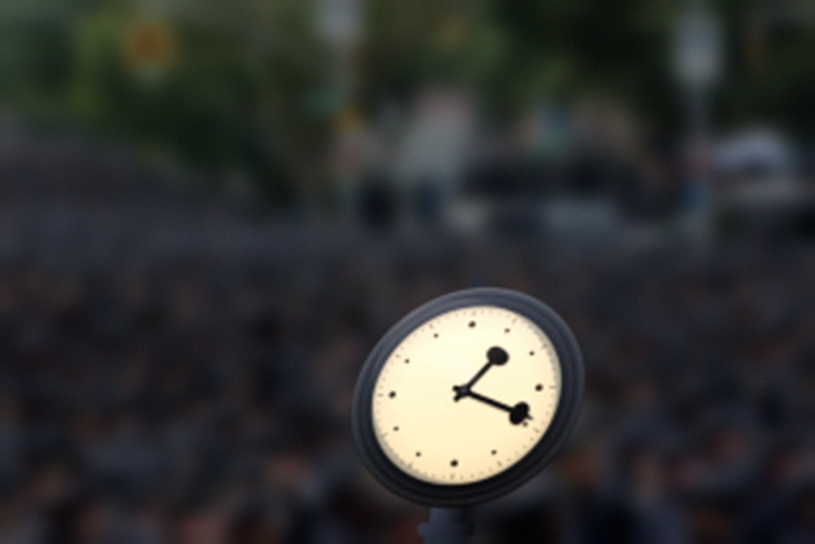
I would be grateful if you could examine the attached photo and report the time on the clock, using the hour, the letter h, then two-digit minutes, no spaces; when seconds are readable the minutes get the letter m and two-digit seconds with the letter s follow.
1h19
